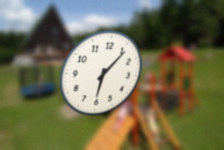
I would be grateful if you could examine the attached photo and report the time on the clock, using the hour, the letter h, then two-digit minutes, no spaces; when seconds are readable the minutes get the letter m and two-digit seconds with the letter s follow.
6h06
